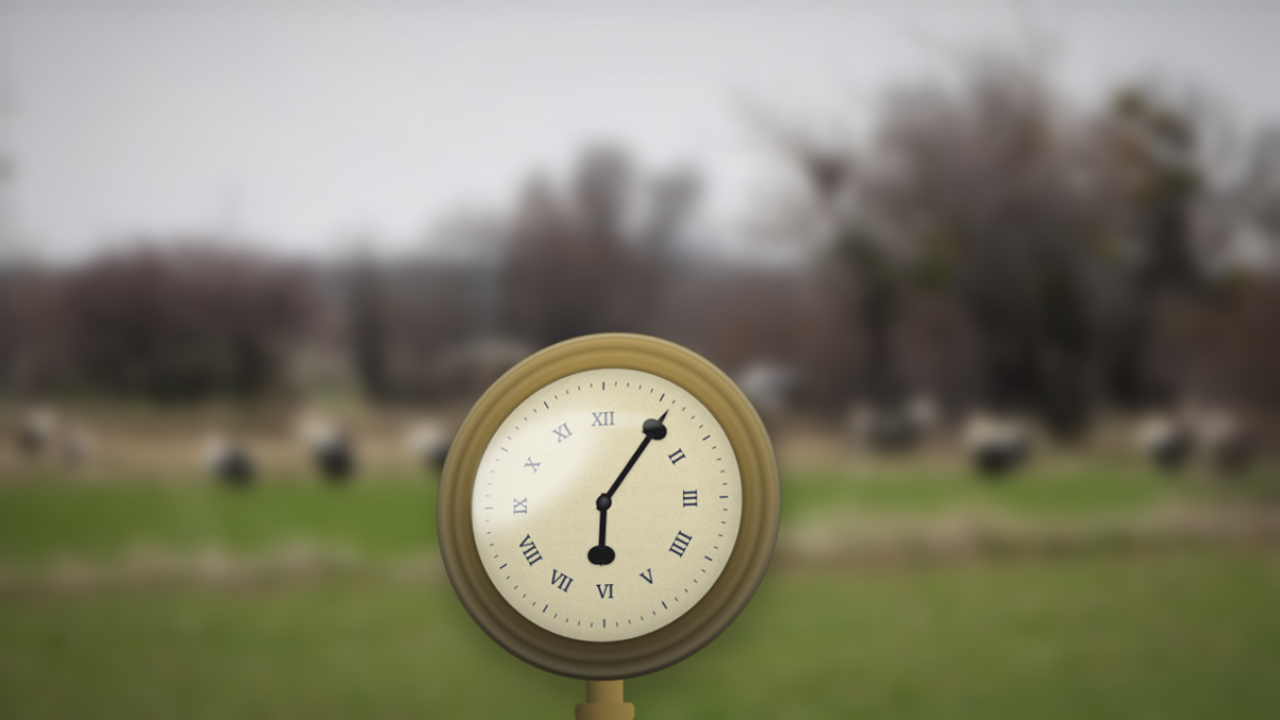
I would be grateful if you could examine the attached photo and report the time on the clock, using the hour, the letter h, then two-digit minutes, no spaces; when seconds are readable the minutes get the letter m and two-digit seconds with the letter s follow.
6h06
